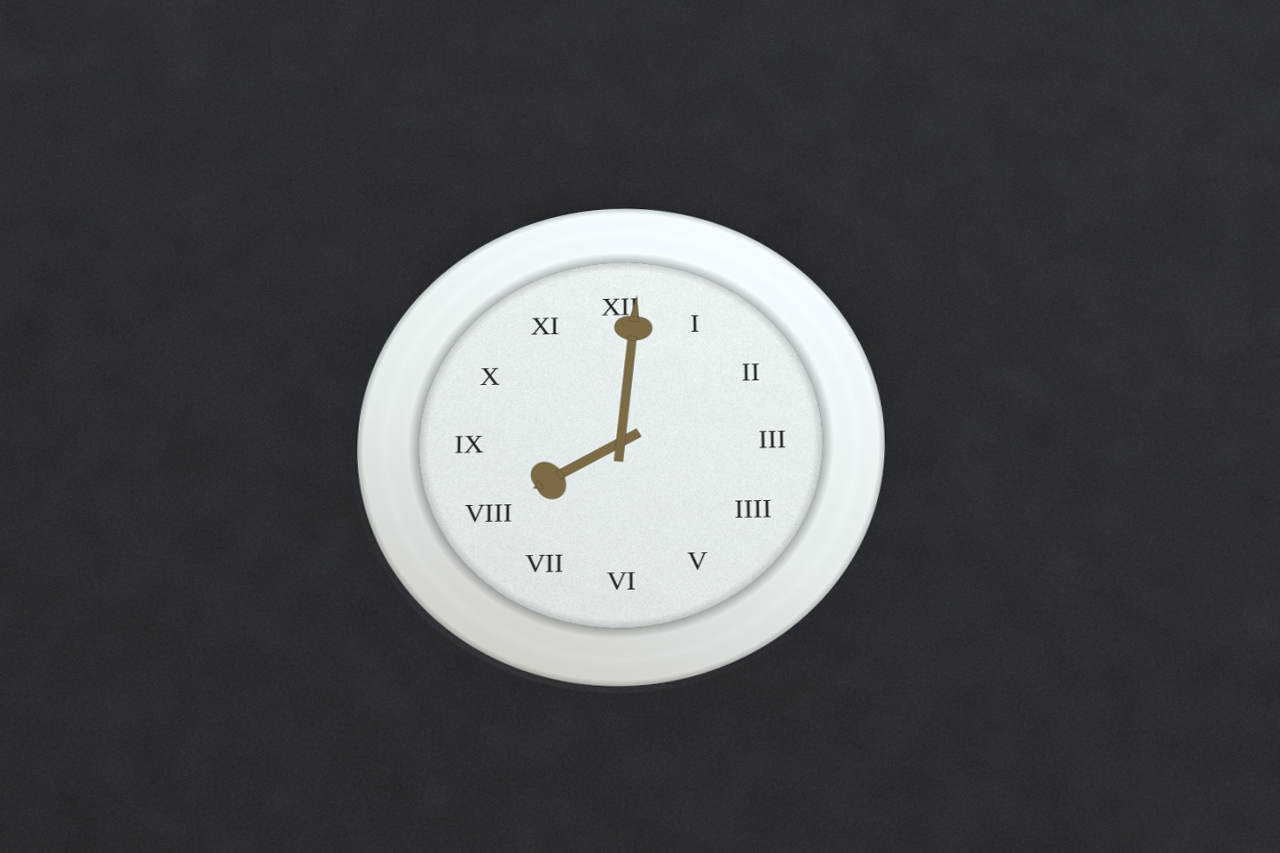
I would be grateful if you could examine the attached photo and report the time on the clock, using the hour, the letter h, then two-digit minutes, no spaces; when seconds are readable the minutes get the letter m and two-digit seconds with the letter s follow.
8h01
